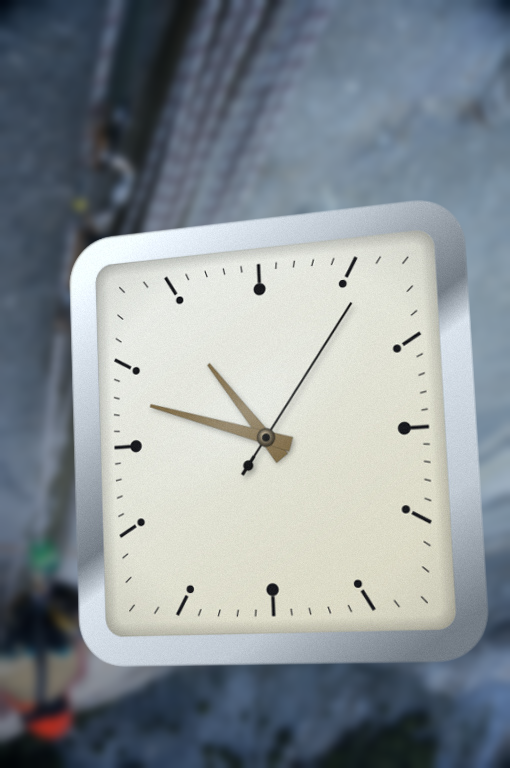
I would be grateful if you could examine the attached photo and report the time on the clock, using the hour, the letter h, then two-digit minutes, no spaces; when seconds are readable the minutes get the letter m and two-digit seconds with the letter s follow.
10h48m06s
